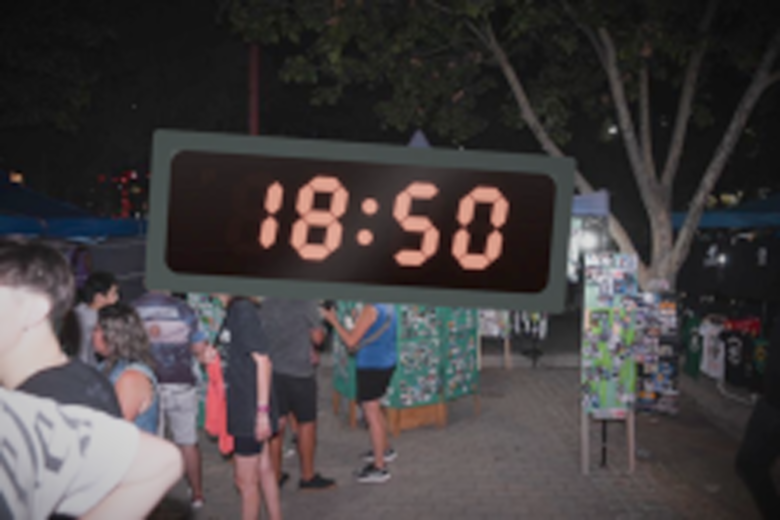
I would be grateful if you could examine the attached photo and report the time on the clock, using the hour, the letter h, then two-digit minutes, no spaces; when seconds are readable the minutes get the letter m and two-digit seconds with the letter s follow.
18h50
